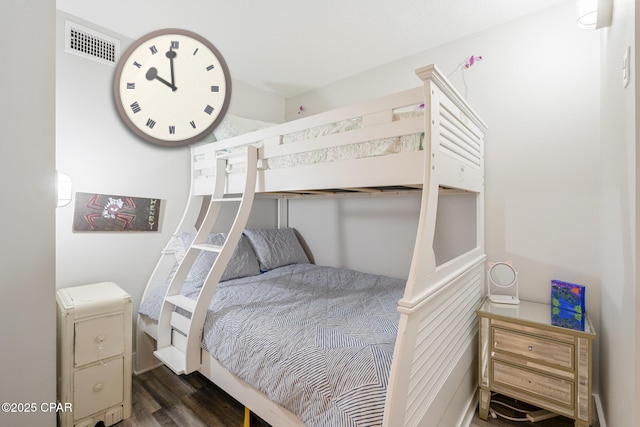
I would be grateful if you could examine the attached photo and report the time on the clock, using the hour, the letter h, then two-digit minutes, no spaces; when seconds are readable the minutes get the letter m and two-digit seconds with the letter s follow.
9h59
